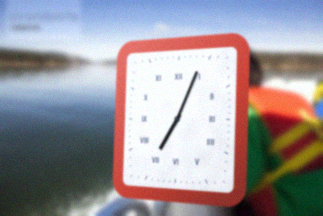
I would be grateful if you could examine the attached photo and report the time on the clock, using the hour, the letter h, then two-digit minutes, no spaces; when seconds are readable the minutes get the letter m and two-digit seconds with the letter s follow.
7h04
